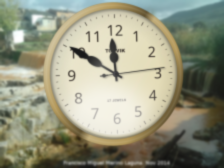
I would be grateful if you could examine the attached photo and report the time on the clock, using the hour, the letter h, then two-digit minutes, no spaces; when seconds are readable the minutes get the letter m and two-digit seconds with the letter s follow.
11h50m14s
